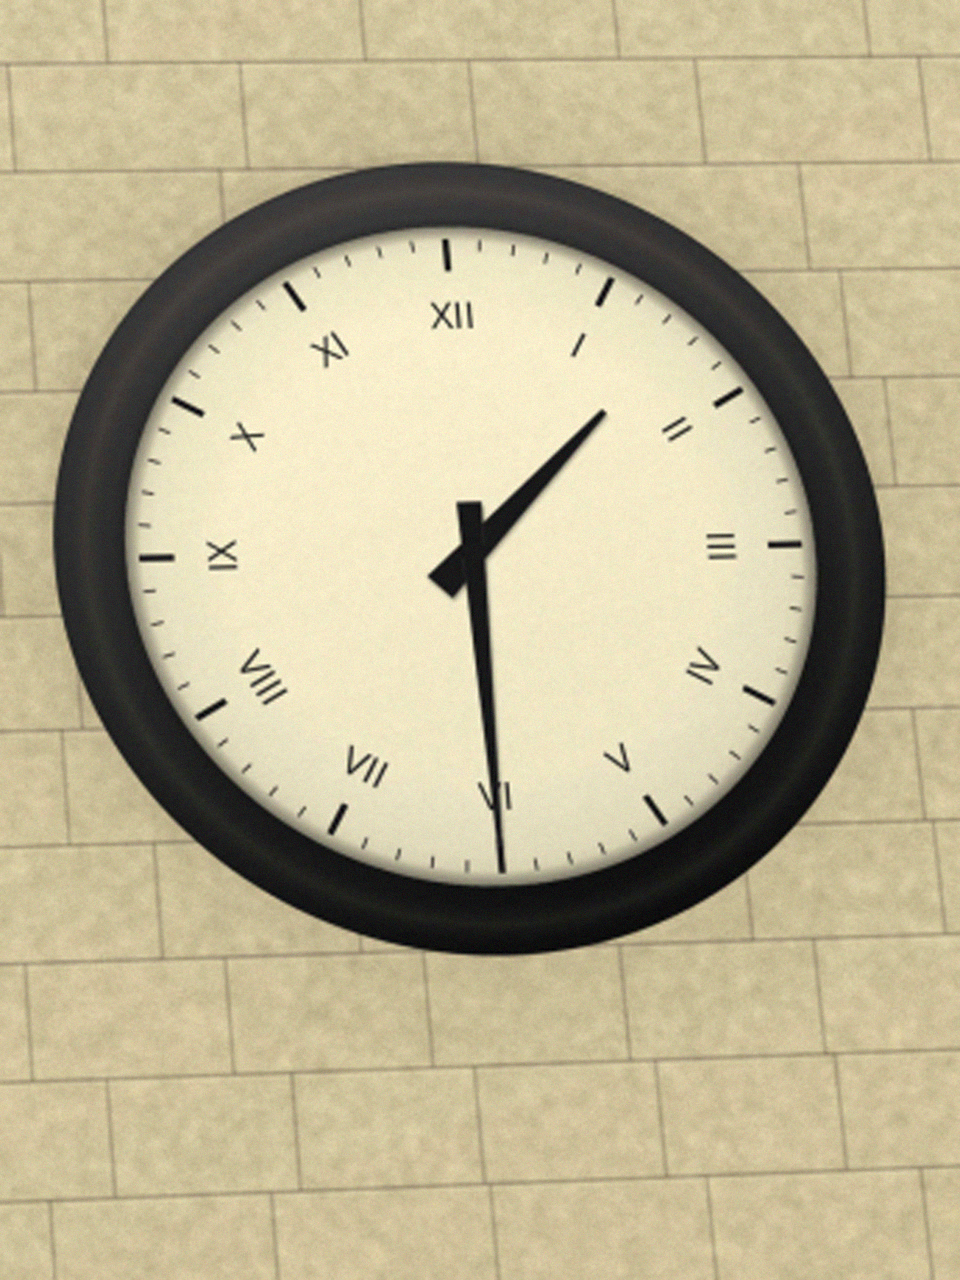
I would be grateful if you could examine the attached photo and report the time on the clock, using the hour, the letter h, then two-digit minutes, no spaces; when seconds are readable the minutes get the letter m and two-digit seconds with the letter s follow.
1h30
